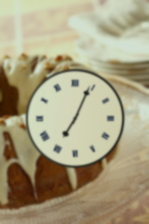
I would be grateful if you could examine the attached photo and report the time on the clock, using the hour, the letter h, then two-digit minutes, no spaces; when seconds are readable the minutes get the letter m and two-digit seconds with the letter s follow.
7h04
